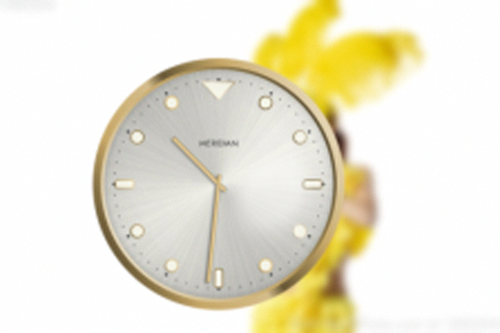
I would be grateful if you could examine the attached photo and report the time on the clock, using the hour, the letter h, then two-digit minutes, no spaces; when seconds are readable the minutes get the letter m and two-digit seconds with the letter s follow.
10h31
